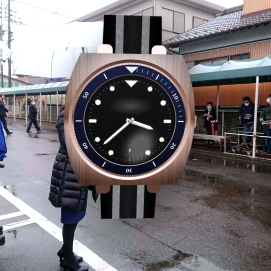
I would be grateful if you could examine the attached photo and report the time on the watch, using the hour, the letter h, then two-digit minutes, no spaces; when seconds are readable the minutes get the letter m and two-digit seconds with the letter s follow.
3h38
